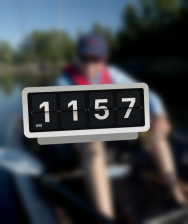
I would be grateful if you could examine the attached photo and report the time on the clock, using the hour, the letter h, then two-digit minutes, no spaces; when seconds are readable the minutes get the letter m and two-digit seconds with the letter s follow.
11h57
